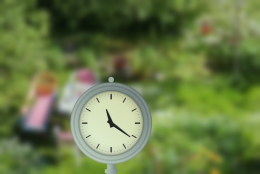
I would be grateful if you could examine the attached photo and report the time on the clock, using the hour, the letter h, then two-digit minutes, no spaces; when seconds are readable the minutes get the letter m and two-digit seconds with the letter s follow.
11h21
